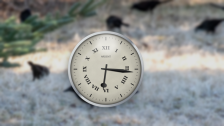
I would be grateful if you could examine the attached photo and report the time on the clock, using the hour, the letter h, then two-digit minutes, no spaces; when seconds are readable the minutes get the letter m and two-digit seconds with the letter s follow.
6h16
